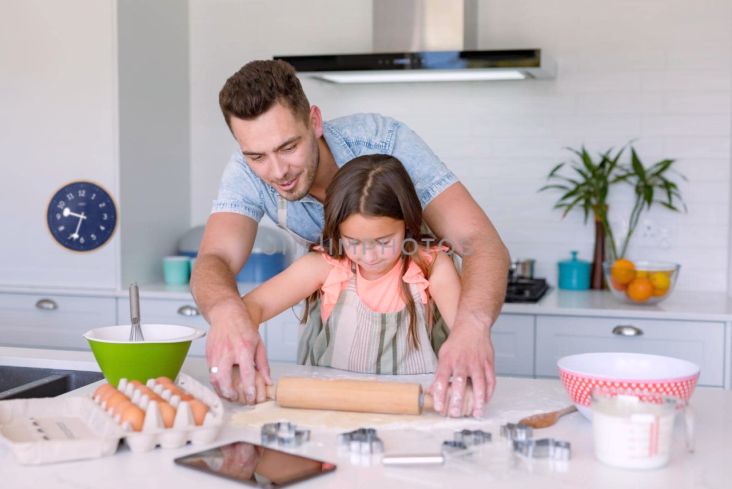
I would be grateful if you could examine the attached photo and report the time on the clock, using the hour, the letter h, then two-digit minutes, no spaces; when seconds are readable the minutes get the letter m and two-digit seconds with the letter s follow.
9h33
